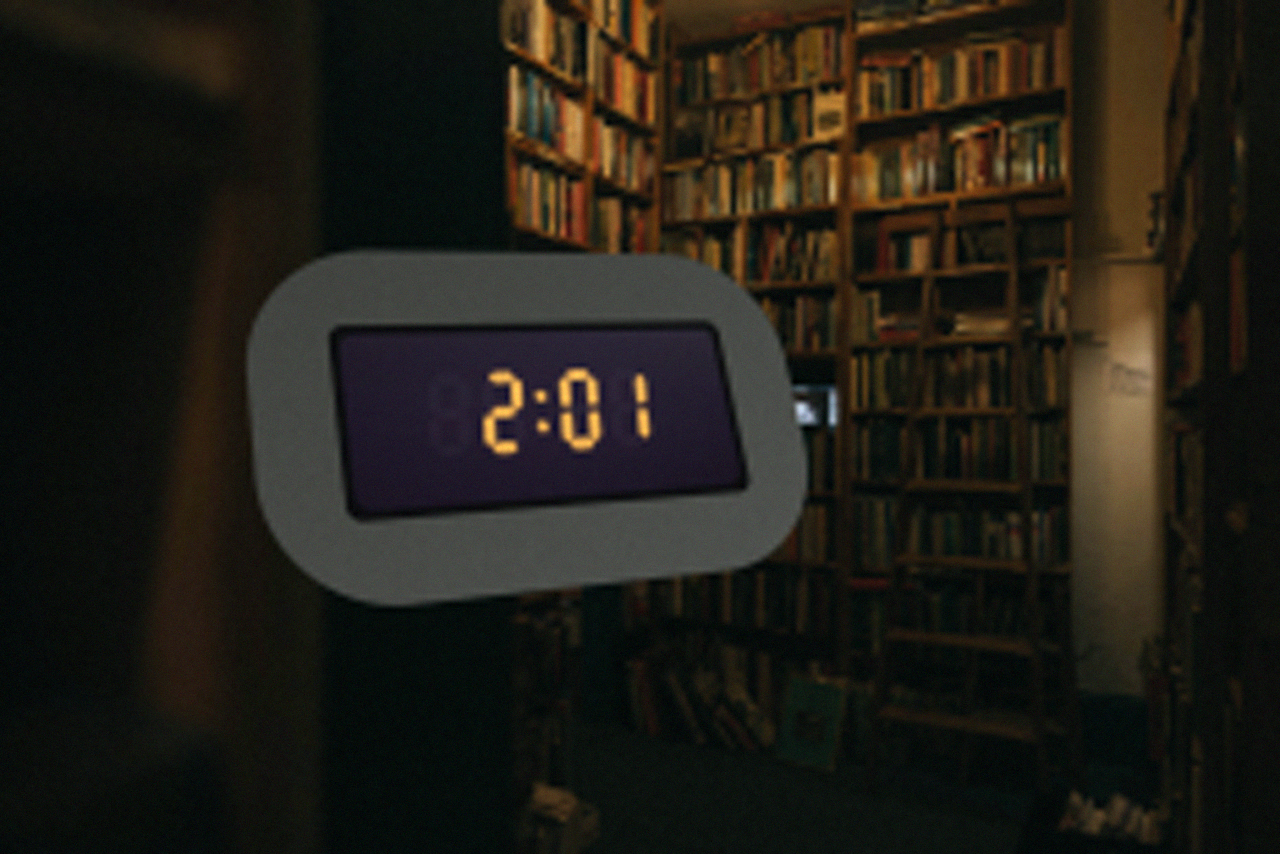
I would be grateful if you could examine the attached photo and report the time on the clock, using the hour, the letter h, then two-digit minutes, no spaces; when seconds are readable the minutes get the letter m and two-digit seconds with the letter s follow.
2h01
